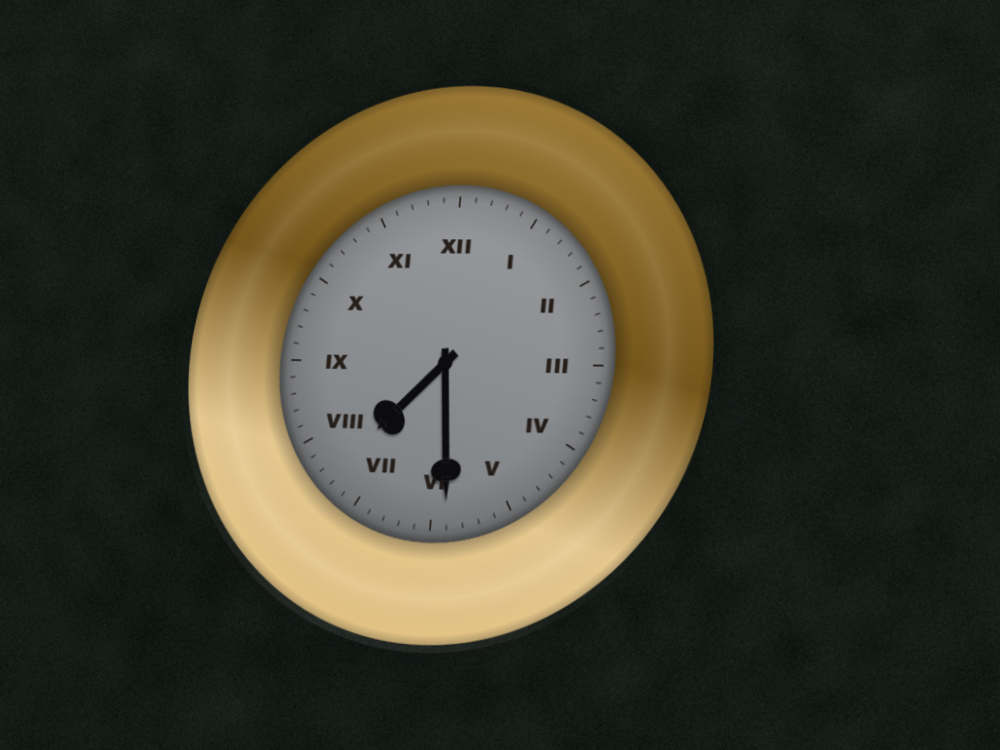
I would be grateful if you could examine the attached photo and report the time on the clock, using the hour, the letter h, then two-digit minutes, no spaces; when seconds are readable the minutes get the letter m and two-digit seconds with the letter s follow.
7h29
